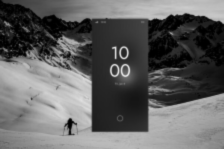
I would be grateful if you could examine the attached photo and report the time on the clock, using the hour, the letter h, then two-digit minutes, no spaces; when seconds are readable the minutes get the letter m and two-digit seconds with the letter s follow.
10h00
